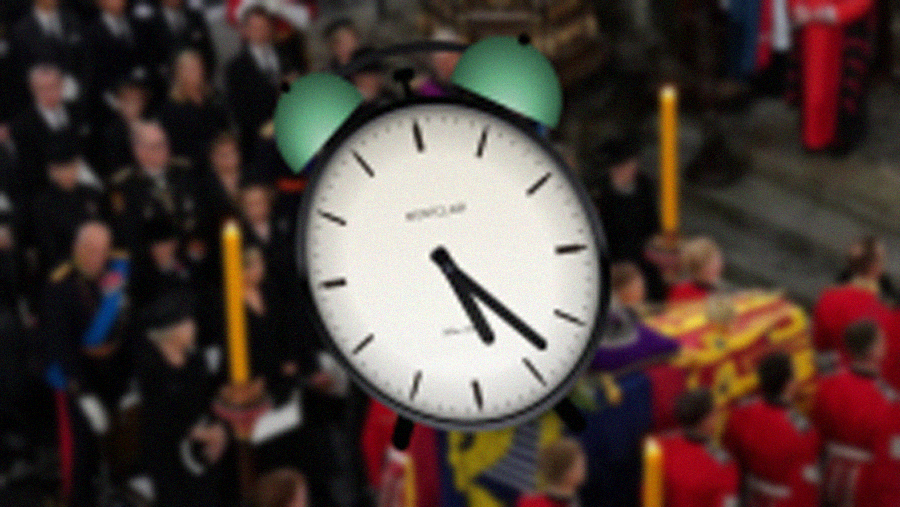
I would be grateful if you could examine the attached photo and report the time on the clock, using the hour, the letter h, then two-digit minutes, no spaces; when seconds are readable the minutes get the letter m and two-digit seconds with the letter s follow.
5h23
